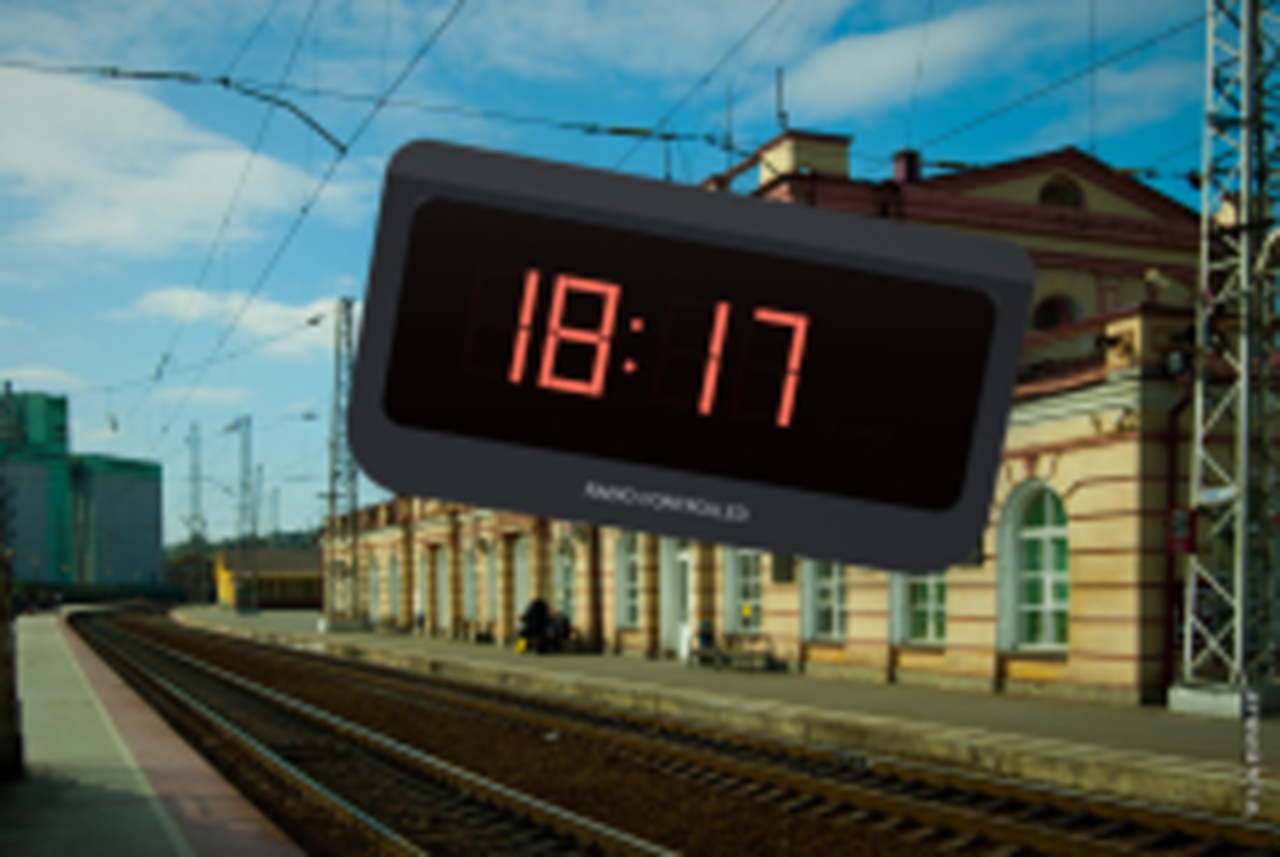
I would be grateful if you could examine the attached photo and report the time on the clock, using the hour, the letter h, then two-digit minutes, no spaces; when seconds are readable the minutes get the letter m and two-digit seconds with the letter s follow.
18h17
